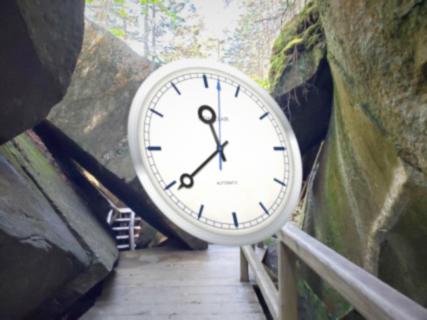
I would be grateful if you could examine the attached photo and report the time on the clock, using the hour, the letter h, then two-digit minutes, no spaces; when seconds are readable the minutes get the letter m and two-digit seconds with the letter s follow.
11h39m02s
